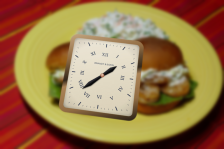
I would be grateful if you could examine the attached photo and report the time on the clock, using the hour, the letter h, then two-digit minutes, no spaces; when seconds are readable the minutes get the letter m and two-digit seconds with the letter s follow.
1h38
